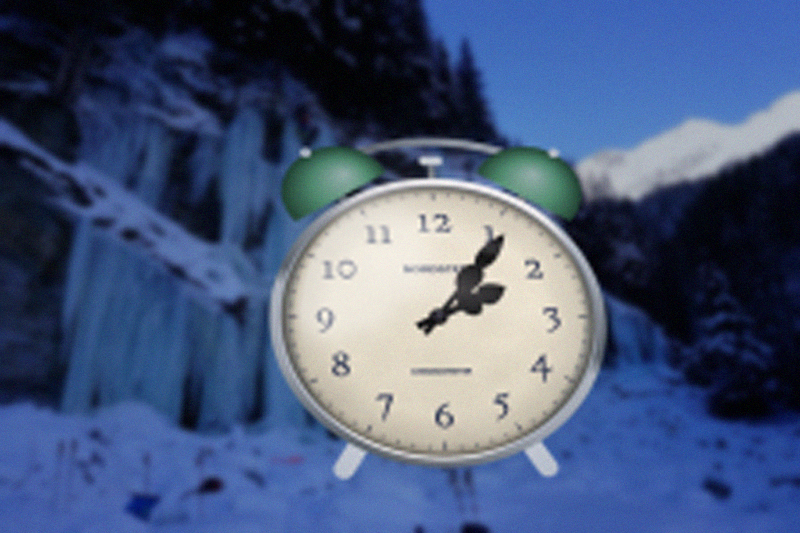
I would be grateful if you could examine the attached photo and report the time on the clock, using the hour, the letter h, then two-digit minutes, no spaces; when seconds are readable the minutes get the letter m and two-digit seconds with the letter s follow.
2h06
